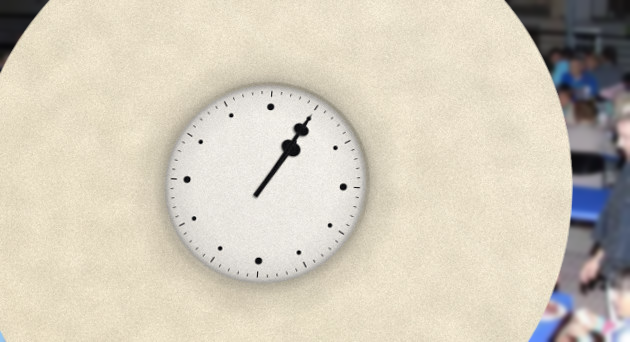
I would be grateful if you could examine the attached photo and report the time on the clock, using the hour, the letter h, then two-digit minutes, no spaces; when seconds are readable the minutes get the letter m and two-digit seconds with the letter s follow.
1h05
